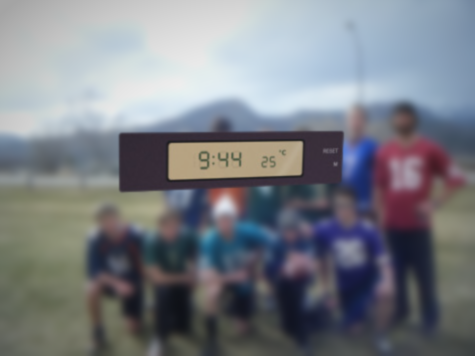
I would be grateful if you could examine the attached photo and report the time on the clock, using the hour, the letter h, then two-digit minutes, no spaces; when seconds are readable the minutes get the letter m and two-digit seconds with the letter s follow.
9h44
